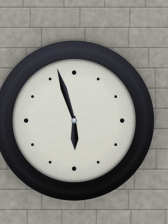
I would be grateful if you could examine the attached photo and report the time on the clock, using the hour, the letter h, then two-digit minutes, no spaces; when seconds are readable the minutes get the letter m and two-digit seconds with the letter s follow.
5h57
